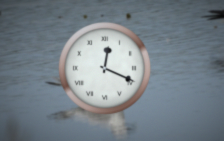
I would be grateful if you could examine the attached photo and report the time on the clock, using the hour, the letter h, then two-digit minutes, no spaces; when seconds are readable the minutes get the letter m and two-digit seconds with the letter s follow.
12h19
